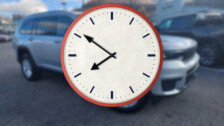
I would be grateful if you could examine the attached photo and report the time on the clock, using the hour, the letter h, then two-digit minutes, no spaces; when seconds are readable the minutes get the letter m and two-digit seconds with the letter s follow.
7h51
